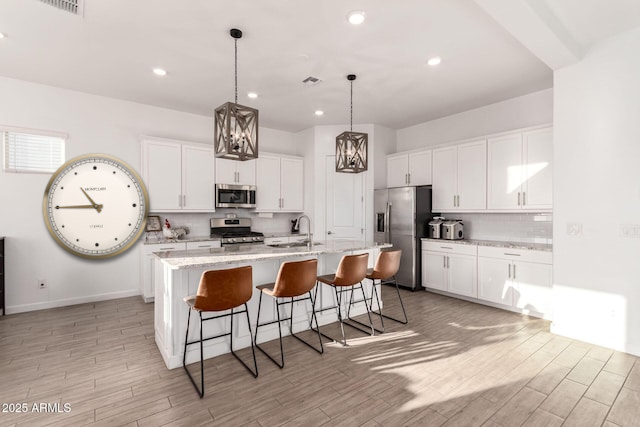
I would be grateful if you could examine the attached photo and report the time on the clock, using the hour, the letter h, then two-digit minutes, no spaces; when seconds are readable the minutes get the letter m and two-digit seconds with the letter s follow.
10h45
